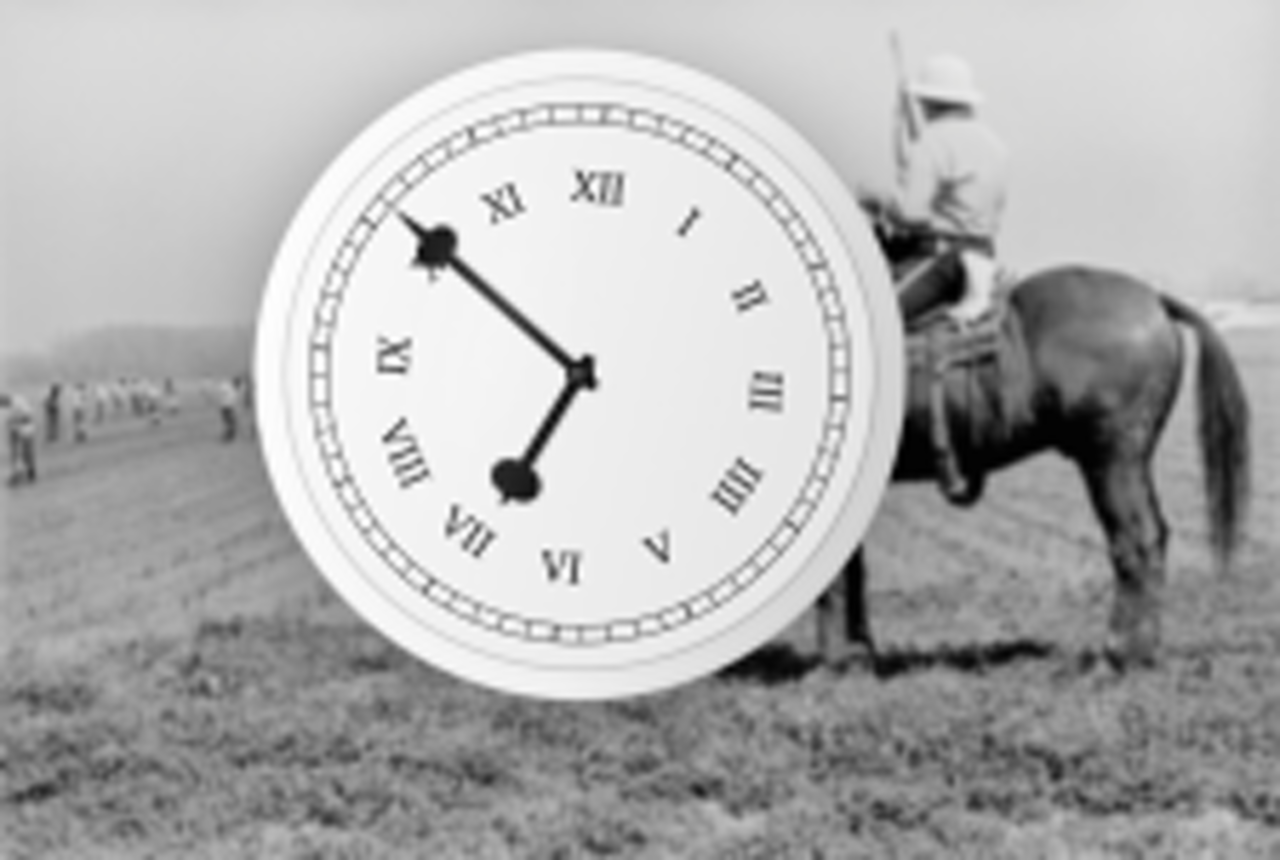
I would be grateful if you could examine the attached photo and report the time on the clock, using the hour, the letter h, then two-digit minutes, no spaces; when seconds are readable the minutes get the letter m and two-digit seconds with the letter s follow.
6h51
